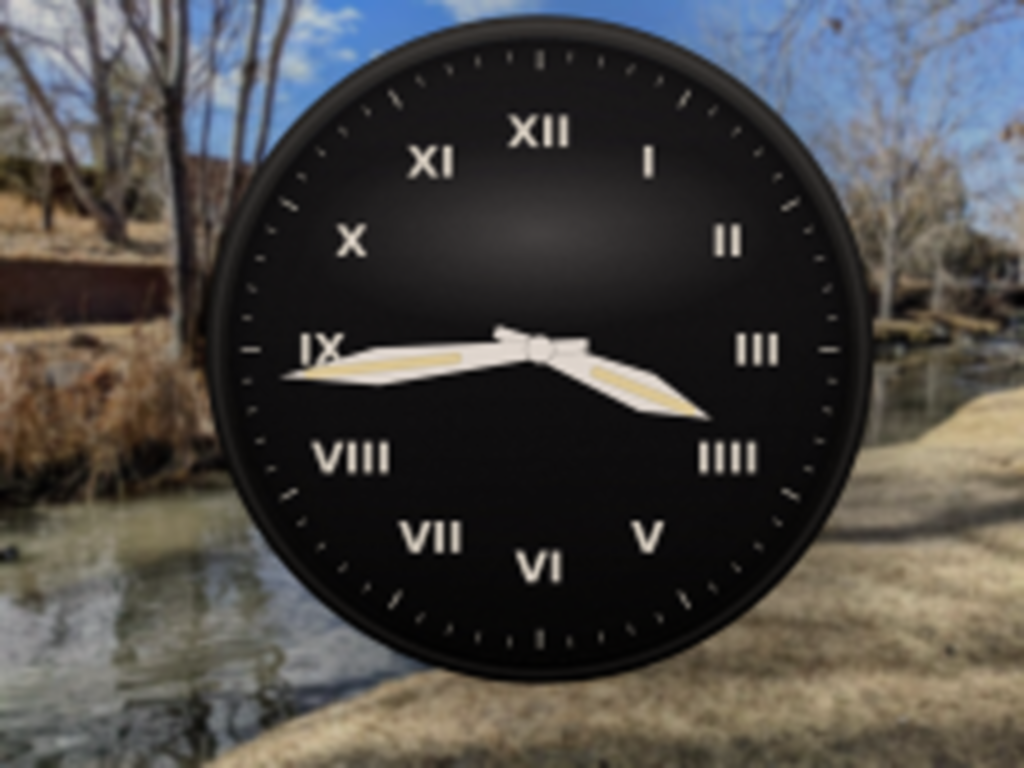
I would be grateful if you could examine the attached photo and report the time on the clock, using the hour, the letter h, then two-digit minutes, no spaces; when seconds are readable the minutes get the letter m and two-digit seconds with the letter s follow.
3h44
